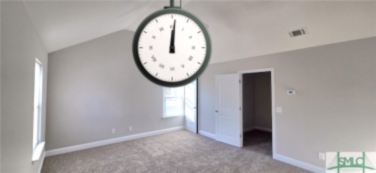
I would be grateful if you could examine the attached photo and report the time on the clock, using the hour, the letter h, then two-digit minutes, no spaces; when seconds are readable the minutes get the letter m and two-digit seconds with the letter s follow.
12h01
